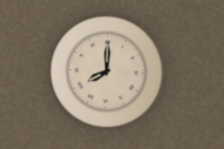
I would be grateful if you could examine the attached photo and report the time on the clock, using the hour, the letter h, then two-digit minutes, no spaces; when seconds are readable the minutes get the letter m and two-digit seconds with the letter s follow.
8h00
